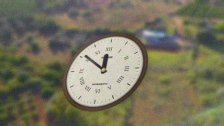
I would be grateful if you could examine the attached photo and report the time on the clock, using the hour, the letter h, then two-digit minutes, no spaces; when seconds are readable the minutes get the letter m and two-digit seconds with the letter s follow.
11h51
